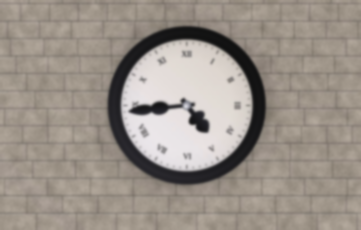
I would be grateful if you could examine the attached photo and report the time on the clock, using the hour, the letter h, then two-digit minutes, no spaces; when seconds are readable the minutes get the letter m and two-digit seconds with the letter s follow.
4h44
